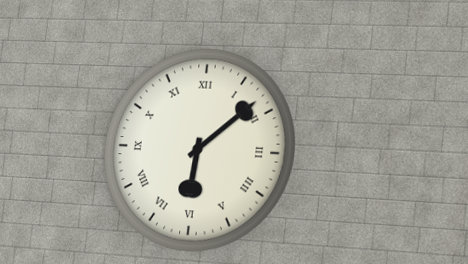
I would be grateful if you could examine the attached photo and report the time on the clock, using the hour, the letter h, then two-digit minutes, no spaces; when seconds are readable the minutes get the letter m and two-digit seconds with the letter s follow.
6h08
